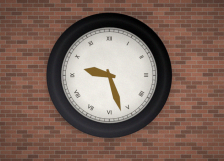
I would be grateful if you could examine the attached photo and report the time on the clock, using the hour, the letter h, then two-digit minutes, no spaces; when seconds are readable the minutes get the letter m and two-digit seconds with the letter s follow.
9h27
